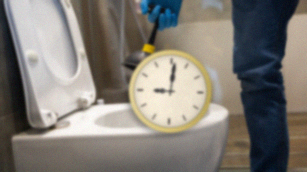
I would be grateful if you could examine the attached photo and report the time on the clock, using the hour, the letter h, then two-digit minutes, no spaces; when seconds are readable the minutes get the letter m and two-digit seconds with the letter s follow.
9h01
